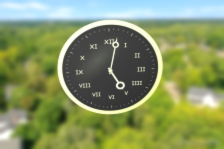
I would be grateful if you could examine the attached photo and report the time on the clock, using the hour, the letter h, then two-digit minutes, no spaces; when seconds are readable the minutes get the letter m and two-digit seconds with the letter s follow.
5h02
